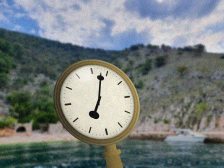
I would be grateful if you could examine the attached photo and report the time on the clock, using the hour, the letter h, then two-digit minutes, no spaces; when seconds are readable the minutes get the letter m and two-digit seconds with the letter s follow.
7h03
